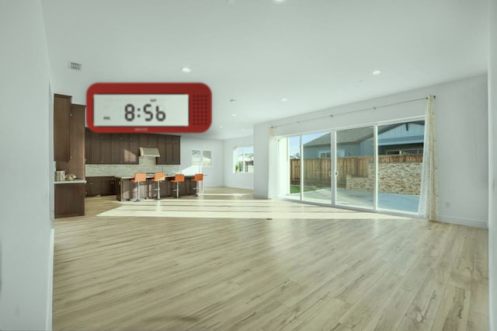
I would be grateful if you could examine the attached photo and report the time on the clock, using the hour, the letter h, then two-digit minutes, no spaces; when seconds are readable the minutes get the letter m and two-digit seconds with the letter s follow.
8h56
